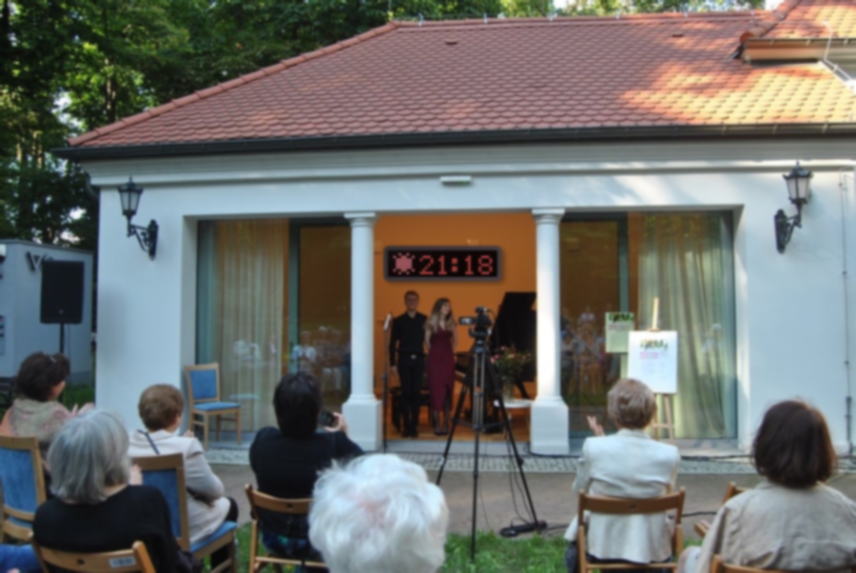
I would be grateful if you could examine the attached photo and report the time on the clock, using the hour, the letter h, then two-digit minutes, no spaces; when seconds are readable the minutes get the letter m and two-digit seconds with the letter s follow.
21h18
